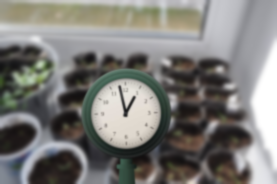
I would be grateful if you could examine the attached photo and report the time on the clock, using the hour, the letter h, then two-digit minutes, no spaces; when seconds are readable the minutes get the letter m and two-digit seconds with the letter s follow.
12h58
